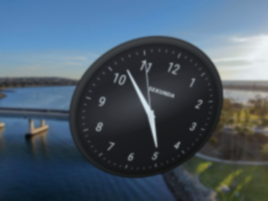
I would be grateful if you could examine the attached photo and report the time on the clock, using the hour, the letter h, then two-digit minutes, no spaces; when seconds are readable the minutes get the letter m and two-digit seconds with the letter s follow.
4h51m55s
